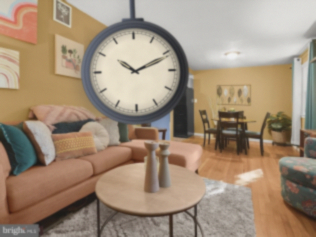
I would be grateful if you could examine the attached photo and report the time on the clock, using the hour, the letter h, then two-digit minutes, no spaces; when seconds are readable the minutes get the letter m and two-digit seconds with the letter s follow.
10h11
